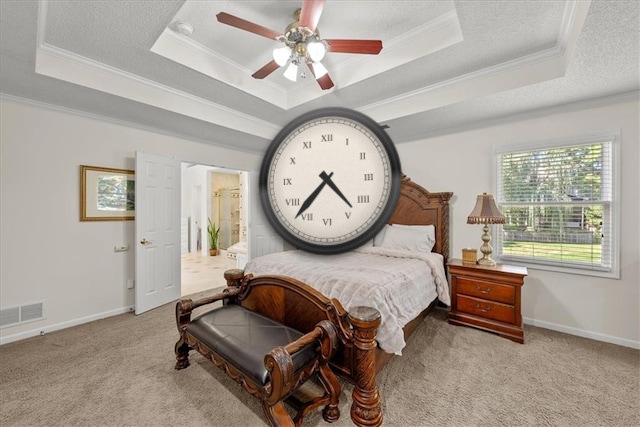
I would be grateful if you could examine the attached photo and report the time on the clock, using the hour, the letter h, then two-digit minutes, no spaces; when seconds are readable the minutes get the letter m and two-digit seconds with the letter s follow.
4h37
